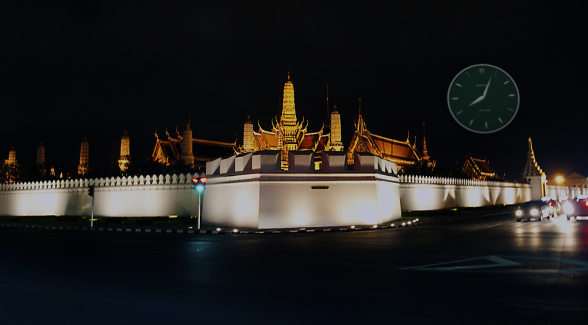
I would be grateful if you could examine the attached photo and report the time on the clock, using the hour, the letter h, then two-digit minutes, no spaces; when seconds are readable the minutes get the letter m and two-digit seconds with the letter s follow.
8h04
